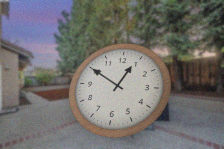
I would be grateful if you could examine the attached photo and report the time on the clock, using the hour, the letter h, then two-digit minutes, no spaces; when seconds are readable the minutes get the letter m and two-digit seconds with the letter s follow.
12h50
